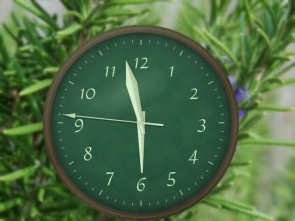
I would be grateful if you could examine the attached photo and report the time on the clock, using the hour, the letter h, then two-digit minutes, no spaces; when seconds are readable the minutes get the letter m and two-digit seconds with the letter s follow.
5h57m46s
